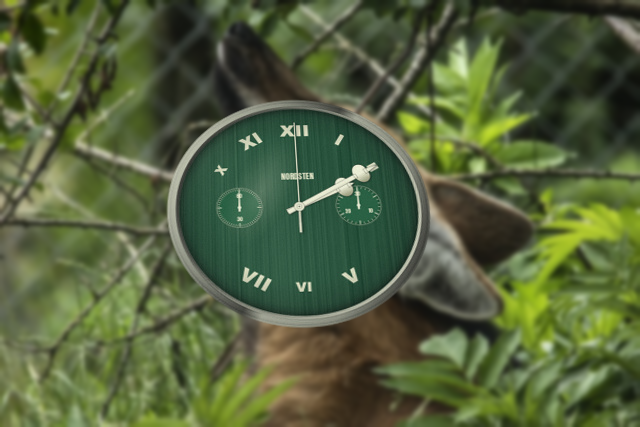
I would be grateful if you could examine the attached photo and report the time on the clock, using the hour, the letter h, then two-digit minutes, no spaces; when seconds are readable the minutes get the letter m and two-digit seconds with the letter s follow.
2h10
